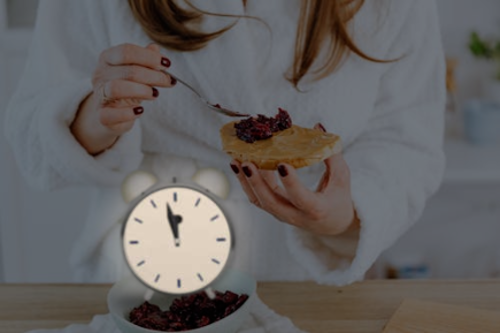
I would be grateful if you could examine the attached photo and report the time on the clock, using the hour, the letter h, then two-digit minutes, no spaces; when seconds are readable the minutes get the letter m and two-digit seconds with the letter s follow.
11h58
